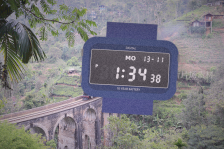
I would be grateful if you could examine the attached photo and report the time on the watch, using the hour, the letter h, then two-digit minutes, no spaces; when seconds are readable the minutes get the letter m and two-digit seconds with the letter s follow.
1h34m38s
